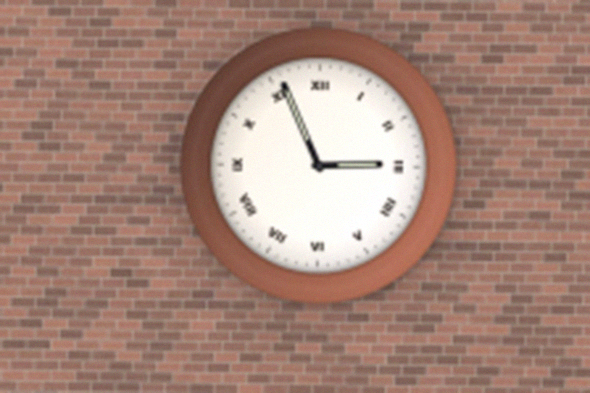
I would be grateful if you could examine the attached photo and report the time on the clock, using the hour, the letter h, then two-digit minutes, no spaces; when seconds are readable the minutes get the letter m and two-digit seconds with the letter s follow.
2h56
